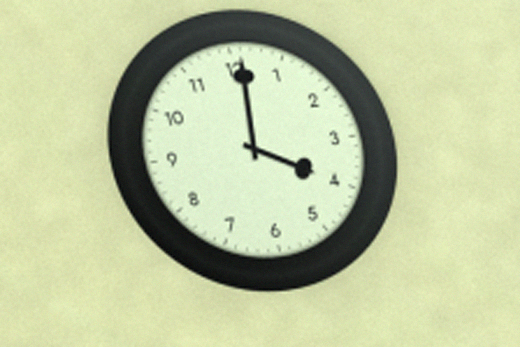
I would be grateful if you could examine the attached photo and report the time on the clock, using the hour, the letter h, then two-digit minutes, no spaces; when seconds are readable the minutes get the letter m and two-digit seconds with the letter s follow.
4h01
